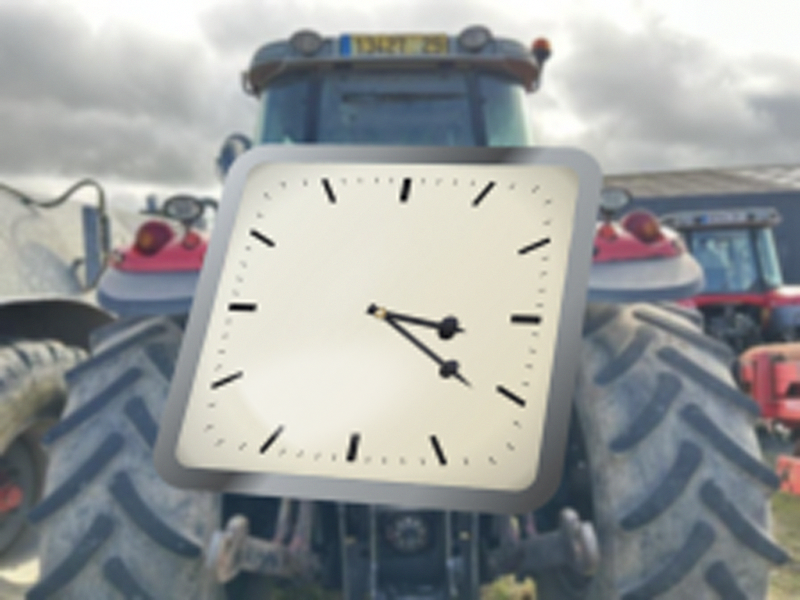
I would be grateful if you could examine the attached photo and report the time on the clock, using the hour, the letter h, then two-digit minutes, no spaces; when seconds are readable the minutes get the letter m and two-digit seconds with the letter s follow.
3h21
